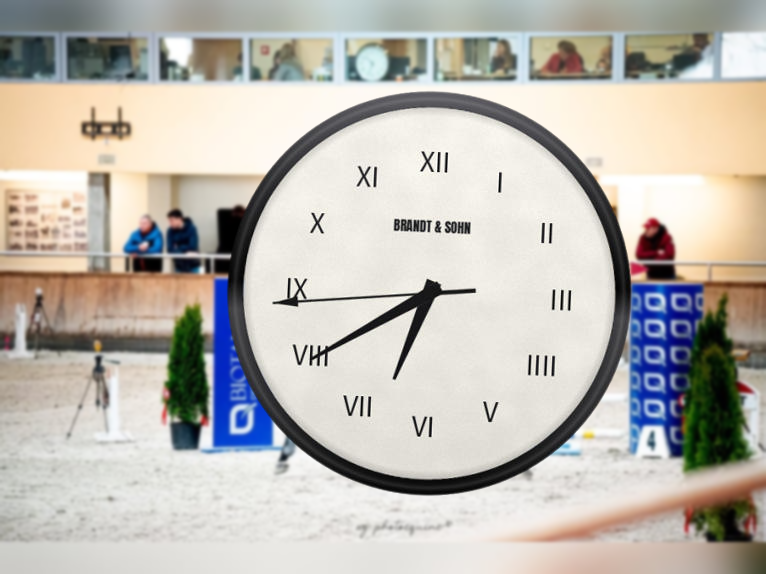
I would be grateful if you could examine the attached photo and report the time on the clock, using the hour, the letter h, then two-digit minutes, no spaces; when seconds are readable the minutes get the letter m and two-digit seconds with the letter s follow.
6h39m44s
